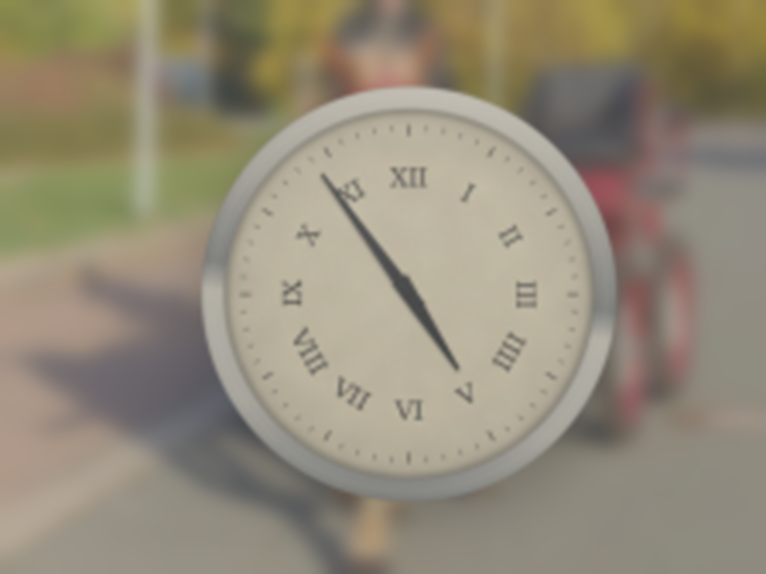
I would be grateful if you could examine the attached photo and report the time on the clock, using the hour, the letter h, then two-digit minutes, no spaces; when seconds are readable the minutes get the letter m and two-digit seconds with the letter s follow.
4h54
